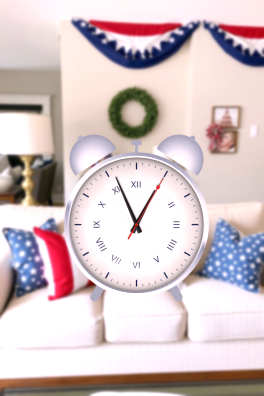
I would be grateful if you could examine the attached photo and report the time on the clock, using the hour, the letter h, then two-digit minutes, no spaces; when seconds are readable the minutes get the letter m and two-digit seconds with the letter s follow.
12h56m05s
